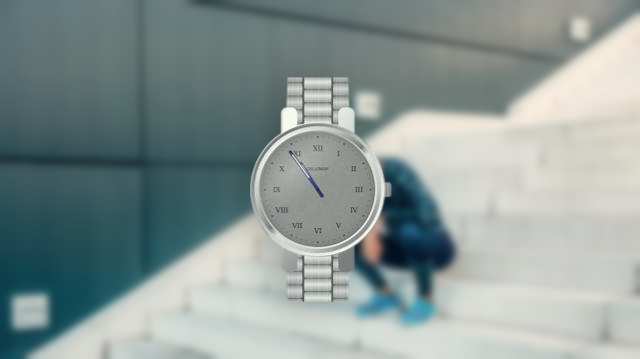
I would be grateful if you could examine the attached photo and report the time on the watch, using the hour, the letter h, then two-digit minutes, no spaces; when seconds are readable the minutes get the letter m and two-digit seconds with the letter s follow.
10h54
